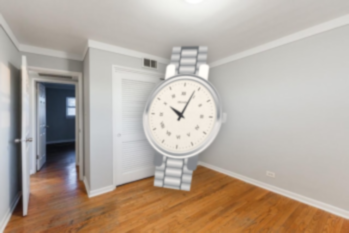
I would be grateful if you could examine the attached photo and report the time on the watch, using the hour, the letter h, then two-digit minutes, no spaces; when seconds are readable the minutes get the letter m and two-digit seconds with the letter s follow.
10h04
